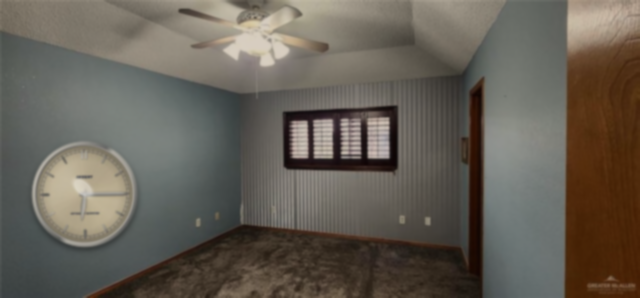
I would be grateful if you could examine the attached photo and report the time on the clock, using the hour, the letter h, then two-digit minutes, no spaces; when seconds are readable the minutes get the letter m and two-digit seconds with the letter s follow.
6h15
